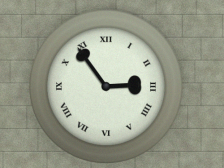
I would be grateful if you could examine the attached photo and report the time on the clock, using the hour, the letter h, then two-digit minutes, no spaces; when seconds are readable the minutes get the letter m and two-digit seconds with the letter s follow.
2h54
